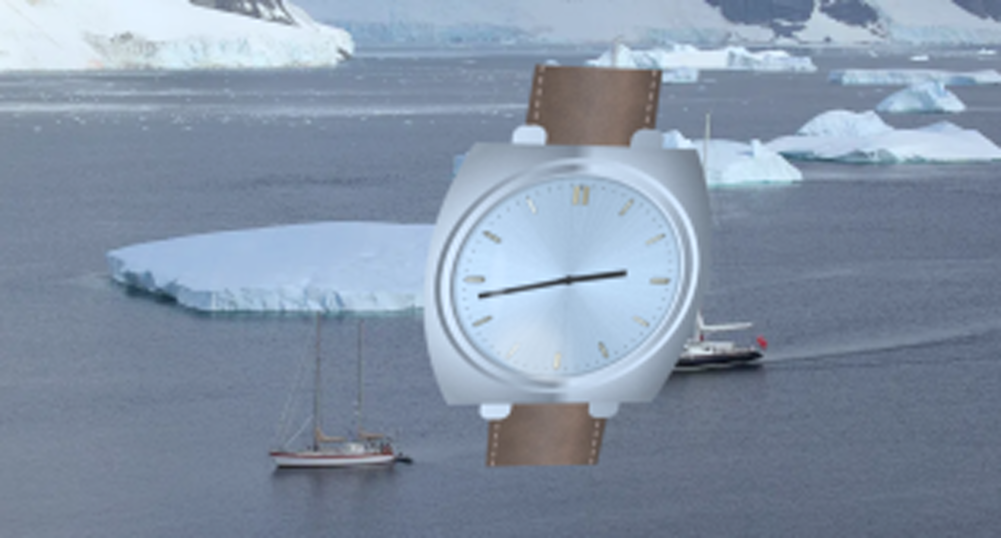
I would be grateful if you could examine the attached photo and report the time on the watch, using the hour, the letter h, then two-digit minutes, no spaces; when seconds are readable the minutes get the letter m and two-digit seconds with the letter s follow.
2h43
